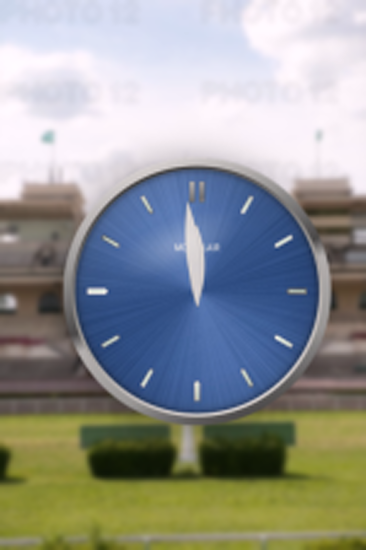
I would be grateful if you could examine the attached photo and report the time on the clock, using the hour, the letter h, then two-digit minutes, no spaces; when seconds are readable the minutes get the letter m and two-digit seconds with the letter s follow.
11h59
